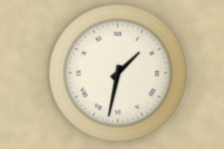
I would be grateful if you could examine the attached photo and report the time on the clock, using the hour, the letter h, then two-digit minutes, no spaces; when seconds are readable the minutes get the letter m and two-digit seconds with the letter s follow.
1h32
